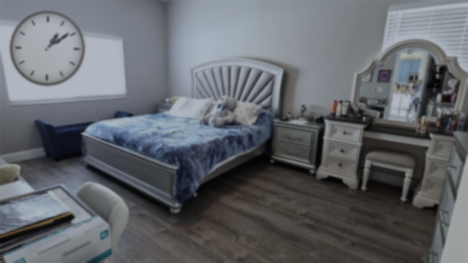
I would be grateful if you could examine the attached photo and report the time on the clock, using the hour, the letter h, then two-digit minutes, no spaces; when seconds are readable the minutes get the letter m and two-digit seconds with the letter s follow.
1h09
